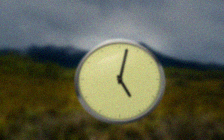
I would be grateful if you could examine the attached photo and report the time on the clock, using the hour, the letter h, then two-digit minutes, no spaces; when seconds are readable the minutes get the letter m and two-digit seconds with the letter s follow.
5h02
